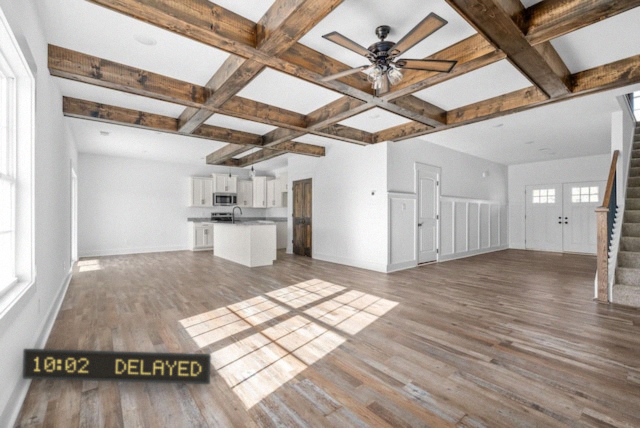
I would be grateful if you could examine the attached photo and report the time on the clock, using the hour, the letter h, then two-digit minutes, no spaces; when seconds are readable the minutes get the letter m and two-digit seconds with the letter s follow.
10h02
